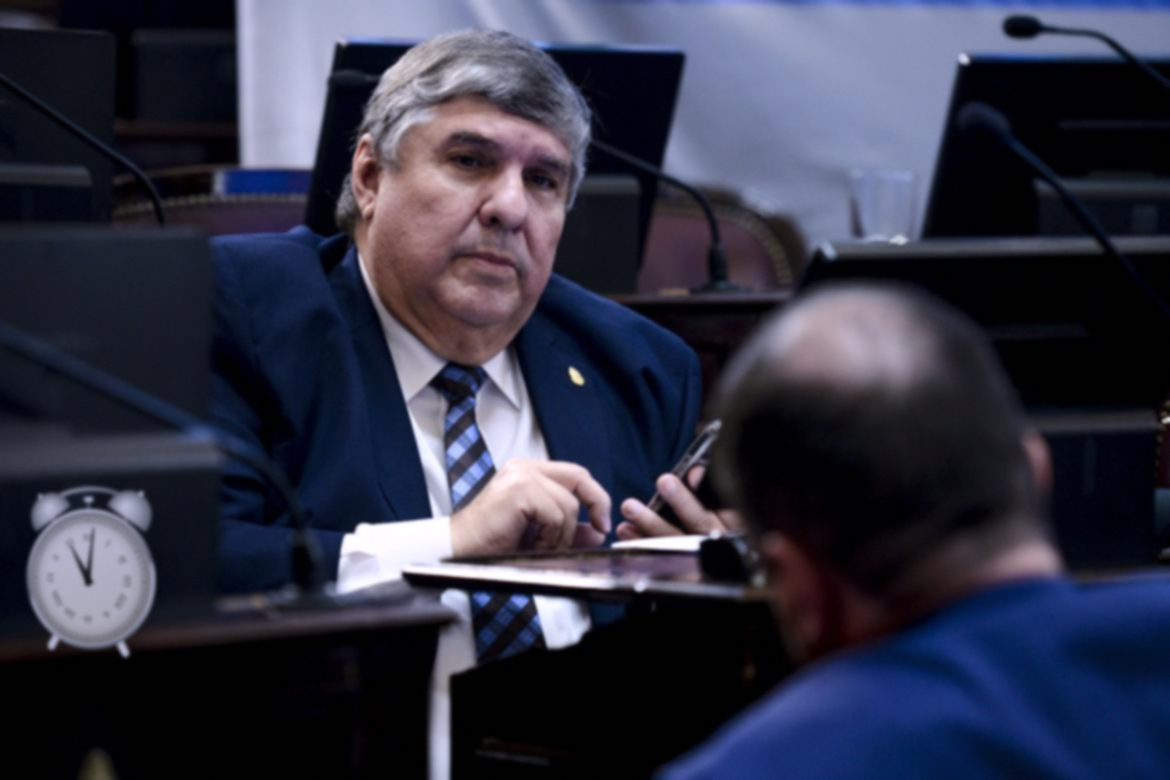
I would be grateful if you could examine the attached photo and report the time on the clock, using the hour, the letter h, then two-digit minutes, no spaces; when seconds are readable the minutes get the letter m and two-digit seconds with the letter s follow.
11h01
